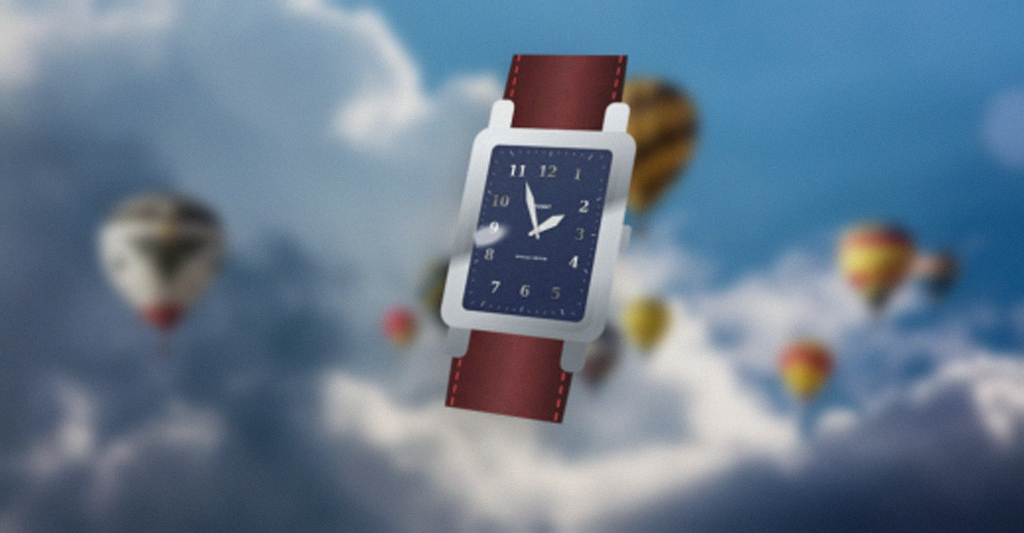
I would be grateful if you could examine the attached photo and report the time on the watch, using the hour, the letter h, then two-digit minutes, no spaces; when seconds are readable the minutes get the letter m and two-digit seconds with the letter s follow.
1h56
